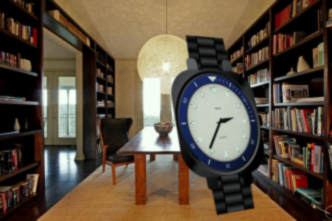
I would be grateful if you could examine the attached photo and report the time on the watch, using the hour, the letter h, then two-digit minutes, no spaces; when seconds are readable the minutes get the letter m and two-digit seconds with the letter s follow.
2h36
